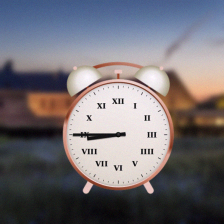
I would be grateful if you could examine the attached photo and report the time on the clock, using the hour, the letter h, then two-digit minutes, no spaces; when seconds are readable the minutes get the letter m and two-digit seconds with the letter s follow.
8h45
